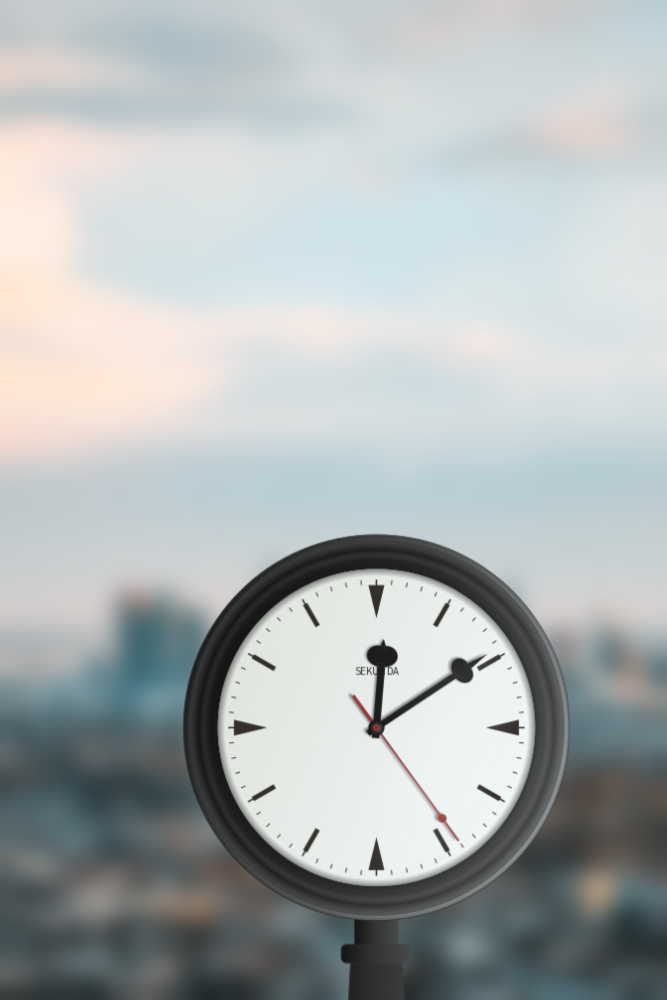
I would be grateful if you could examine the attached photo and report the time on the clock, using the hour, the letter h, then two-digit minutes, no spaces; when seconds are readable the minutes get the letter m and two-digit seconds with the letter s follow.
12h09m24s
